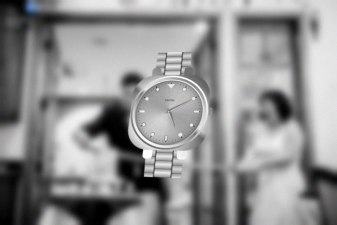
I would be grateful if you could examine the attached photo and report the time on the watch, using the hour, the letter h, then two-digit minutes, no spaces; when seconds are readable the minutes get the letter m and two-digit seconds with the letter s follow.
5h10
